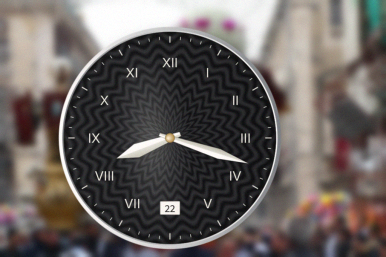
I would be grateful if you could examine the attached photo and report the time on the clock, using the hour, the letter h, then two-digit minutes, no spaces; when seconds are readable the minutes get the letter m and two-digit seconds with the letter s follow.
8h18
